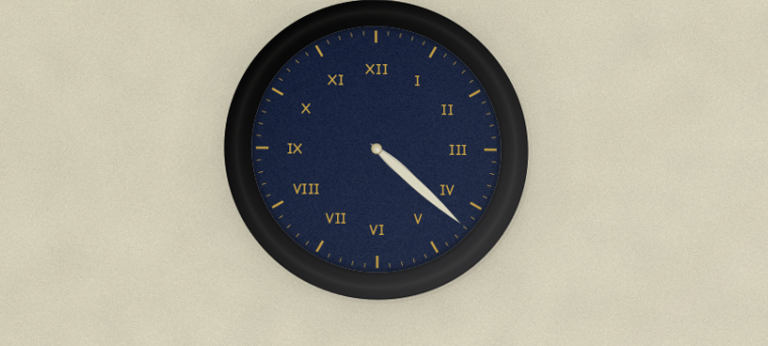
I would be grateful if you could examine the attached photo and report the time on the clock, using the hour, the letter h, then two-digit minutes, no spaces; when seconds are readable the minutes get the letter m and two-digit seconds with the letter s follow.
4h22
